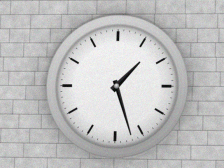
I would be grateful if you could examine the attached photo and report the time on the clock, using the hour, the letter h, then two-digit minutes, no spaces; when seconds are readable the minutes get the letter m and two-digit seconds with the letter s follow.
1h27
